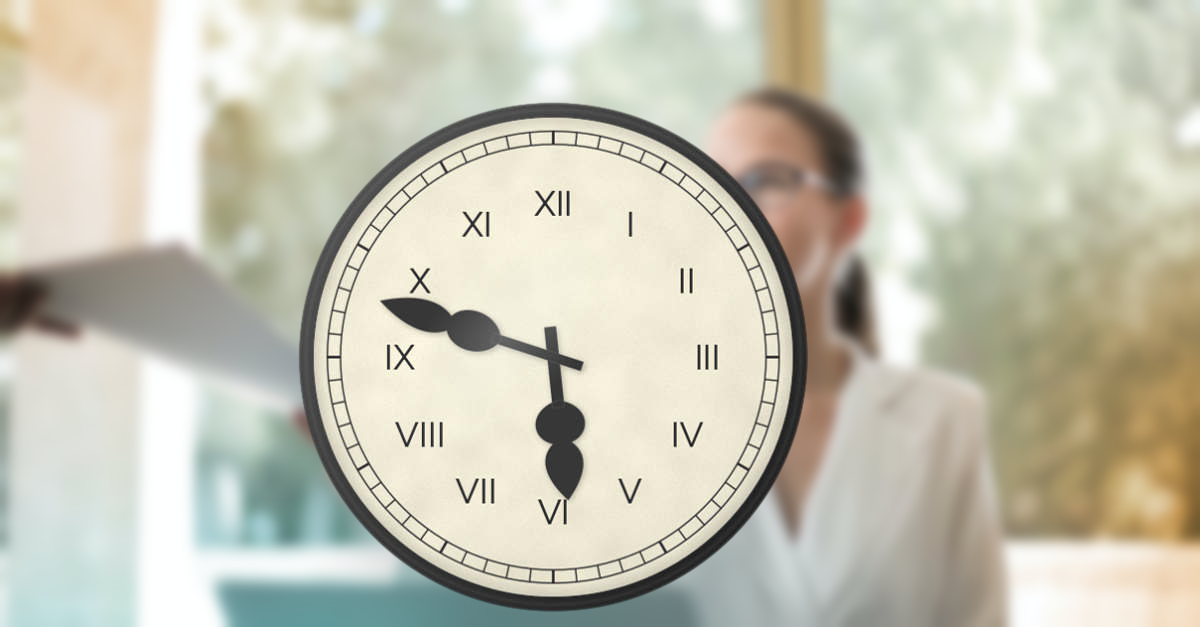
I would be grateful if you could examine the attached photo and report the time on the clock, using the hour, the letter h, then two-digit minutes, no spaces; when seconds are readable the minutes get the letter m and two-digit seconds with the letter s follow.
5h48
